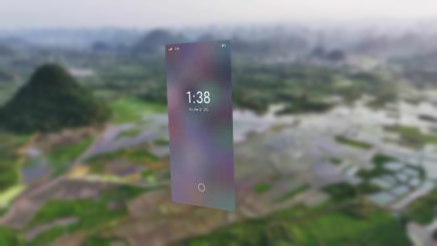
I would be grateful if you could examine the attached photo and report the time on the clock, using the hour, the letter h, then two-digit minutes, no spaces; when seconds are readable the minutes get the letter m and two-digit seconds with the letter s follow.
1h38
